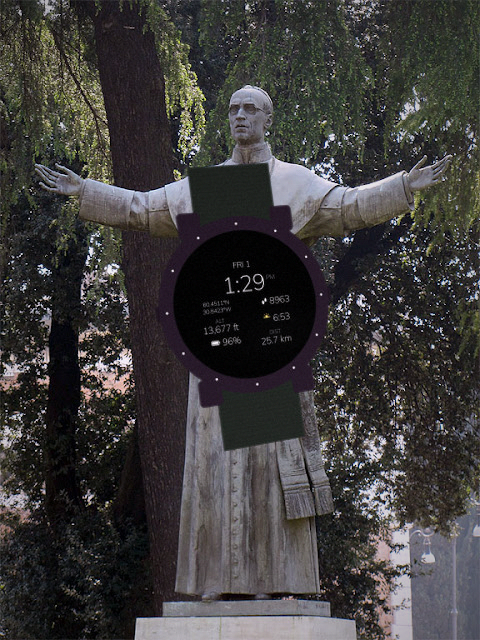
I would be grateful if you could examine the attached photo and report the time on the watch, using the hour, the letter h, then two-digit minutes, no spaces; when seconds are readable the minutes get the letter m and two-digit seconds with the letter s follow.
1h29
